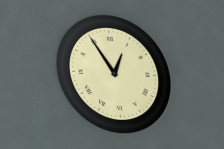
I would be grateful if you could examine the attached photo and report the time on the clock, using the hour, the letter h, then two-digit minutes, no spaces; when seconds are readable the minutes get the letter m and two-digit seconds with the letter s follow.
12h55
